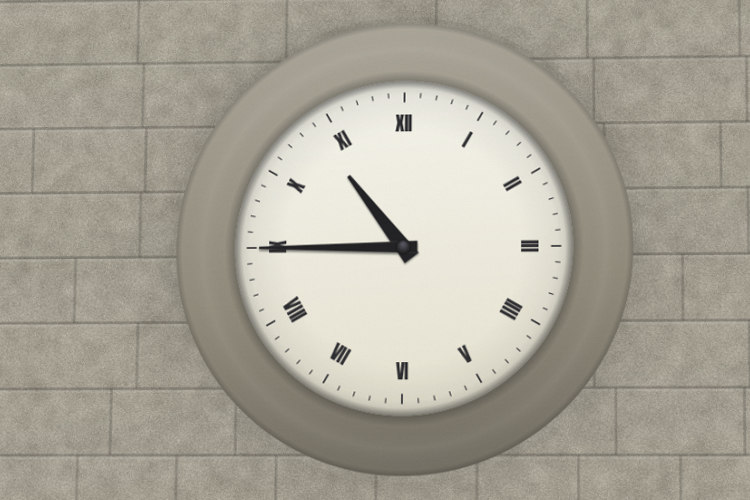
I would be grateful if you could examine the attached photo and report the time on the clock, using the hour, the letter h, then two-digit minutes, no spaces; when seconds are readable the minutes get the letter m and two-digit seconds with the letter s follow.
10h45
